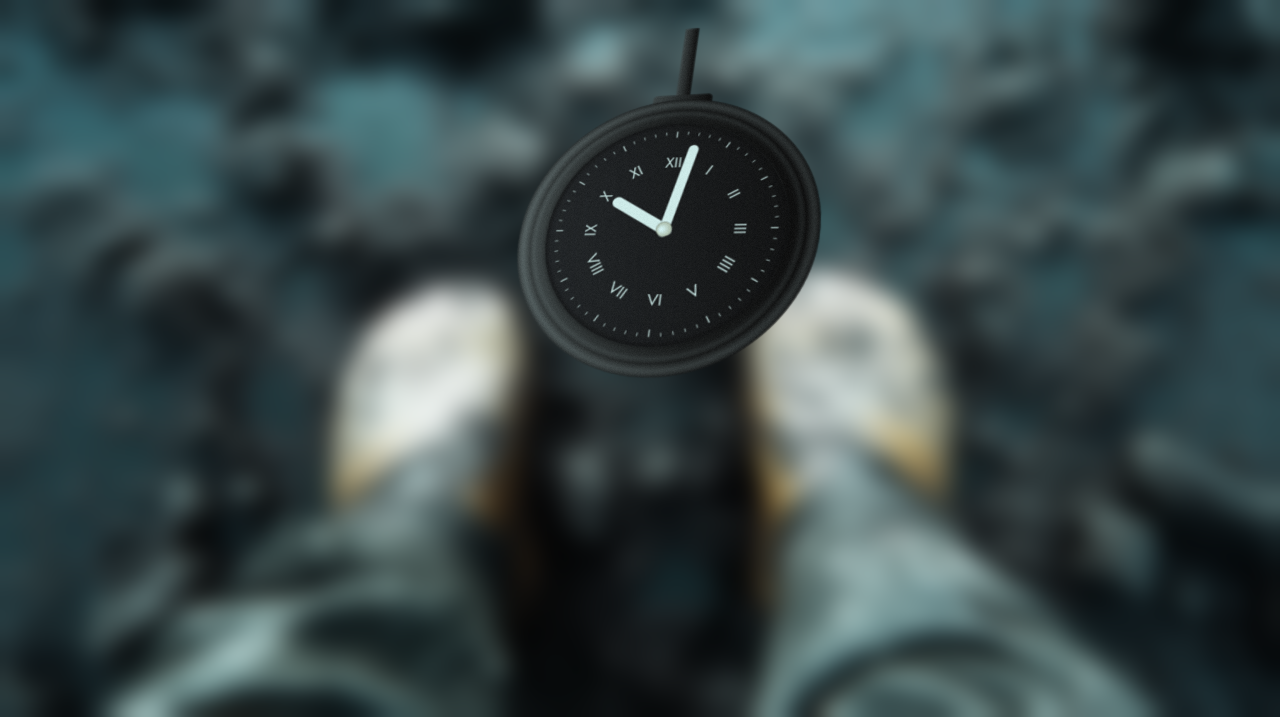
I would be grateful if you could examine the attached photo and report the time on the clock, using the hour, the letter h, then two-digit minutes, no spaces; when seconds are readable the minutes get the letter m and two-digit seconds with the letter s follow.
10h02
